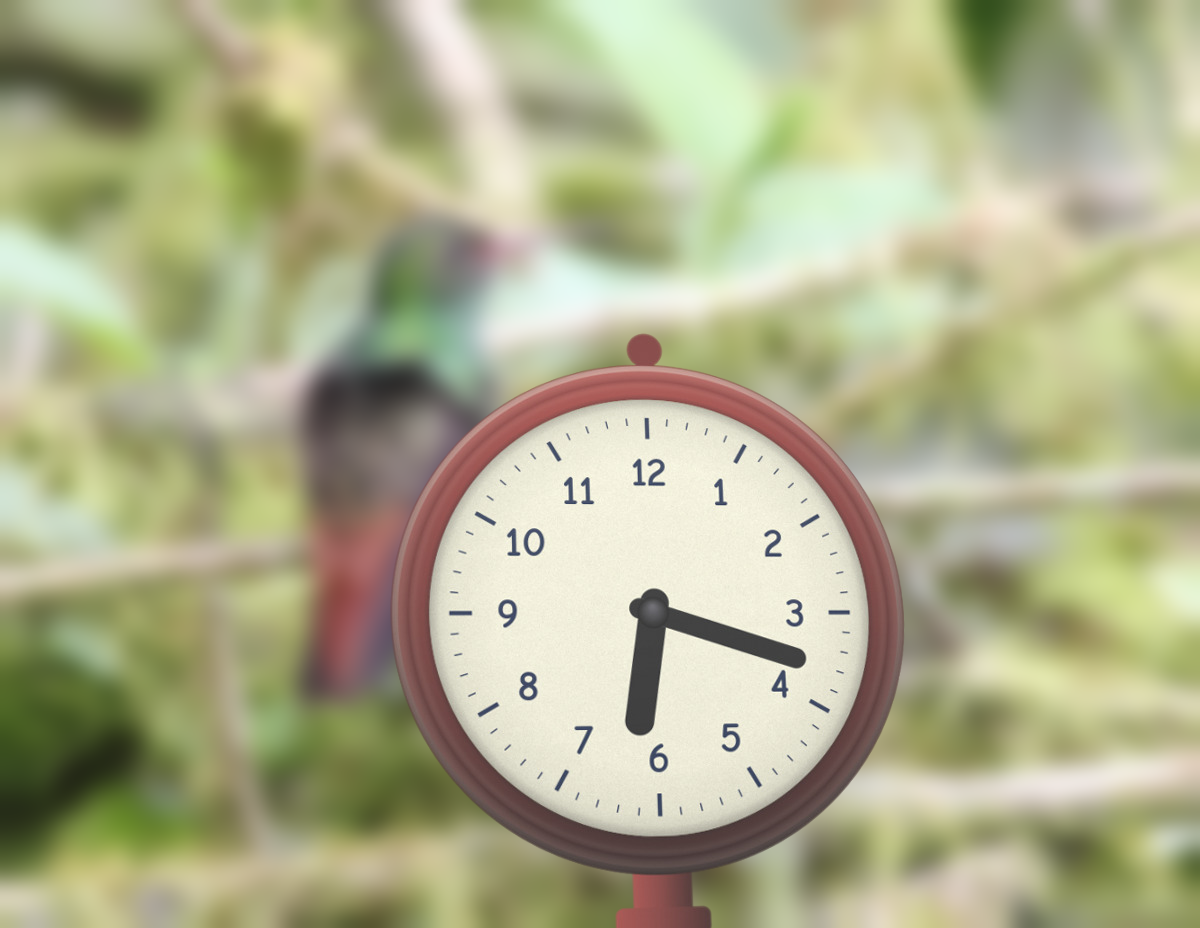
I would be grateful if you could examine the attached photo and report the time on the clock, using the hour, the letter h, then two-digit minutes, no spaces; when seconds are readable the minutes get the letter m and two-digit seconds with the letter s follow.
6h18
